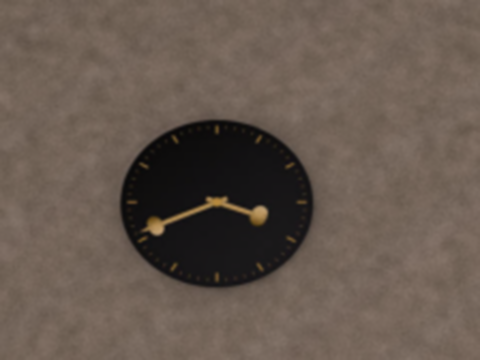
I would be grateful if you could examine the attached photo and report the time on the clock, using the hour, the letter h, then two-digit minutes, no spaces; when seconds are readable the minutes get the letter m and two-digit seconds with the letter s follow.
3h41
